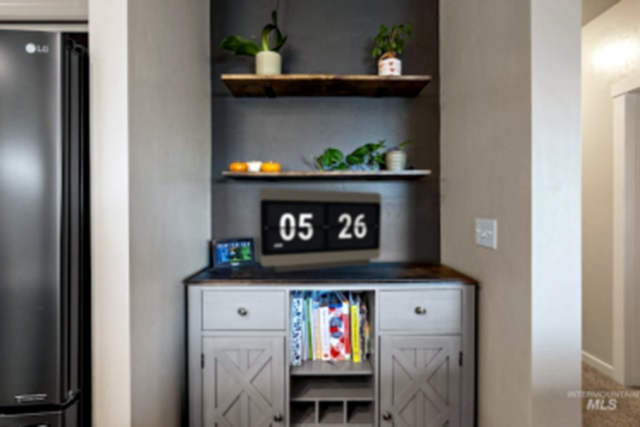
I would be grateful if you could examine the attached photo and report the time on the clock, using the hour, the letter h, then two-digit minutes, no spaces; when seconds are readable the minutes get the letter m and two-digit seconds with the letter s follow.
5h26
